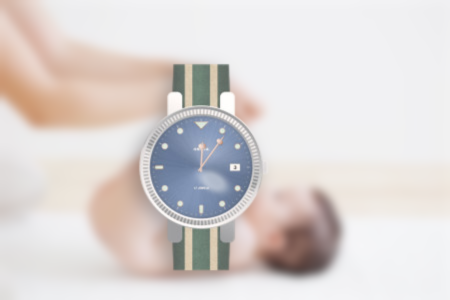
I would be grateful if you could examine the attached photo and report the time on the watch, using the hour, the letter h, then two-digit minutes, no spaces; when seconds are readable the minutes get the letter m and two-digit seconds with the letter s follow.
12h06
